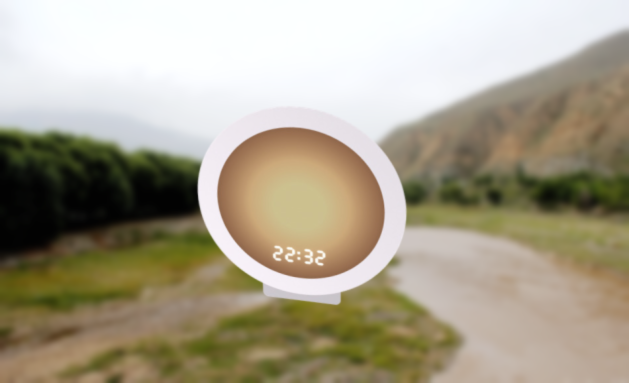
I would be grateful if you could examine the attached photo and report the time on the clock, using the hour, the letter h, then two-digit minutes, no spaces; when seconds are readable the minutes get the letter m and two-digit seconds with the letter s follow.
22h32
